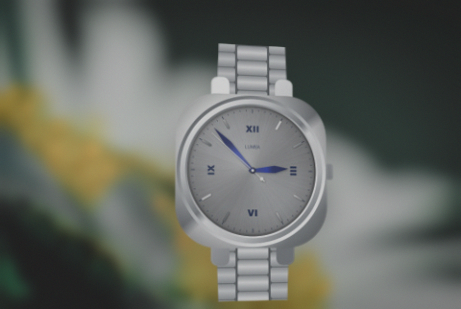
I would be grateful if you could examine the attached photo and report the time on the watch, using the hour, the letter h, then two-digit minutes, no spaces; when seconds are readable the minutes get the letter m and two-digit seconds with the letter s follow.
2h52m52s
